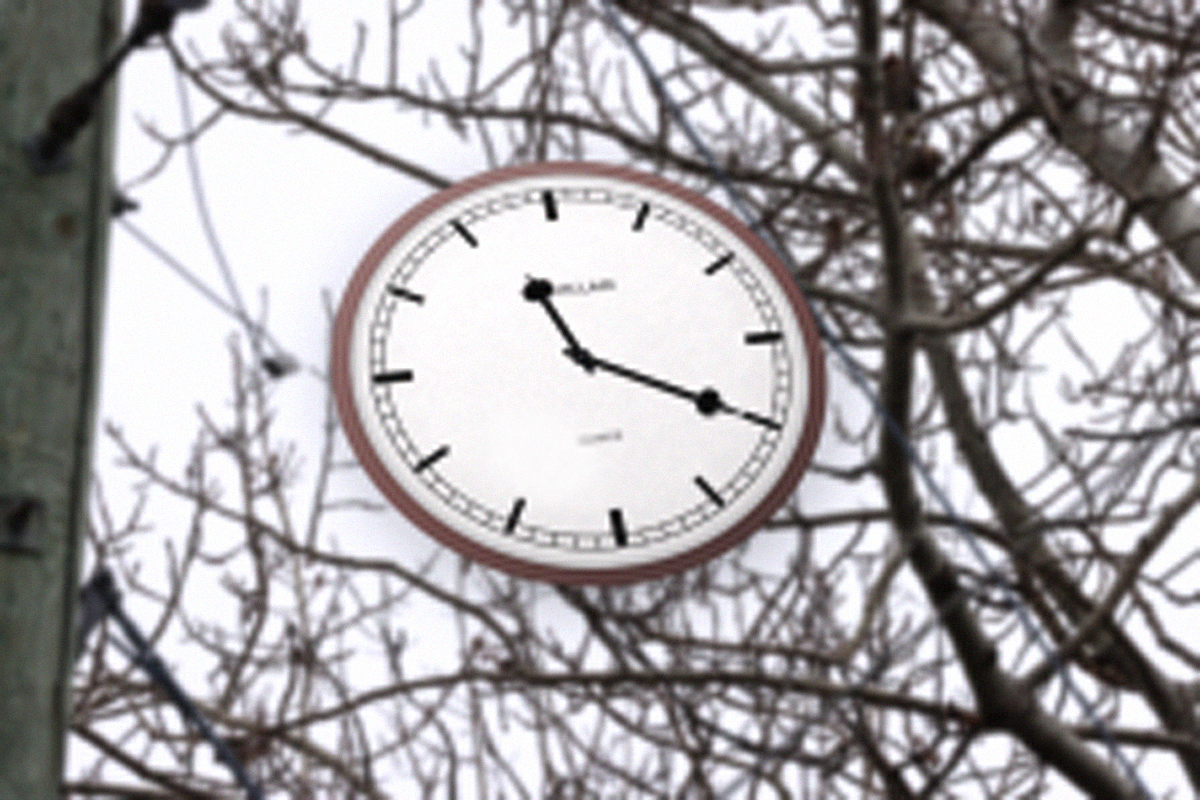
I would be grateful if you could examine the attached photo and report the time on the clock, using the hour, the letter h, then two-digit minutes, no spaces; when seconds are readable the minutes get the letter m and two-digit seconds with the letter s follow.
11h20
